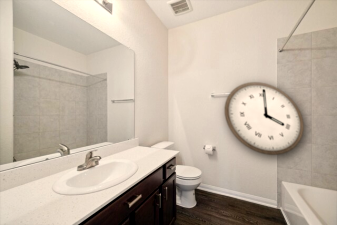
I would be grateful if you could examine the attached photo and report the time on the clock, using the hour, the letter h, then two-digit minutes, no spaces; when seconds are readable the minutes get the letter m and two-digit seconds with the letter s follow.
4h01
